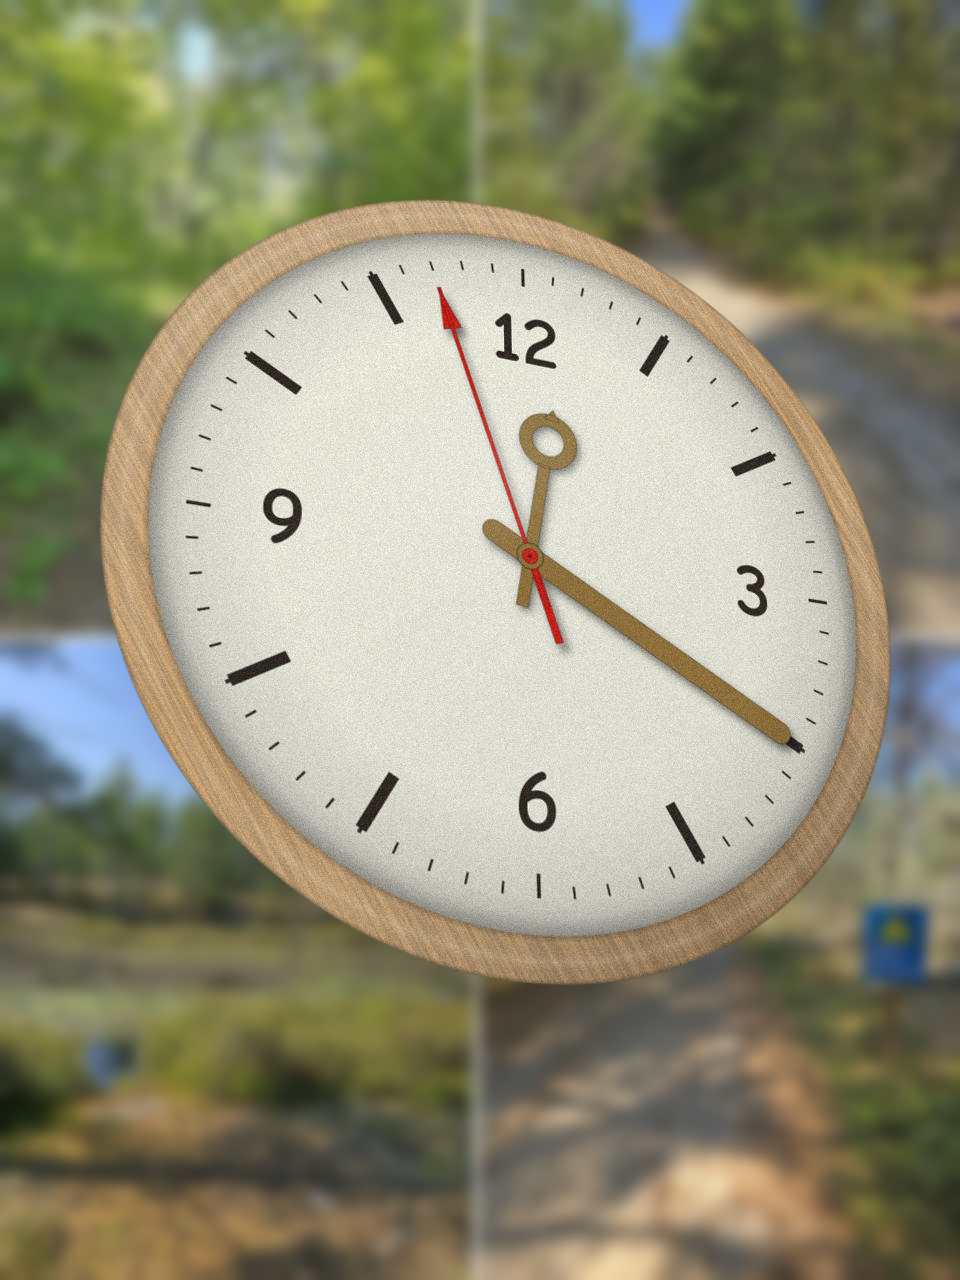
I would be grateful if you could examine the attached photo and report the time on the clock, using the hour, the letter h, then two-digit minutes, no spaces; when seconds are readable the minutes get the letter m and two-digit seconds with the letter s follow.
12h19m57s
